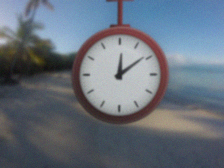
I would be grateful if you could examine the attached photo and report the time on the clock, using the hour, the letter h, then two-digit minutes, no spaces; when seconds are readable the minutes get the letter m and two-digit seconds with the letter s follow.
12h09
